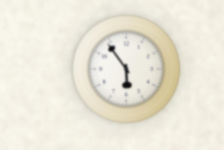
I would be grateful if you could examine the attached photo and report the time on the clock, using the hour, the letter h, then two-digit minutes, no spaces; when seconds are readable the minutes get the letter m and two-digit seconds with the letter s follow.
5h54
